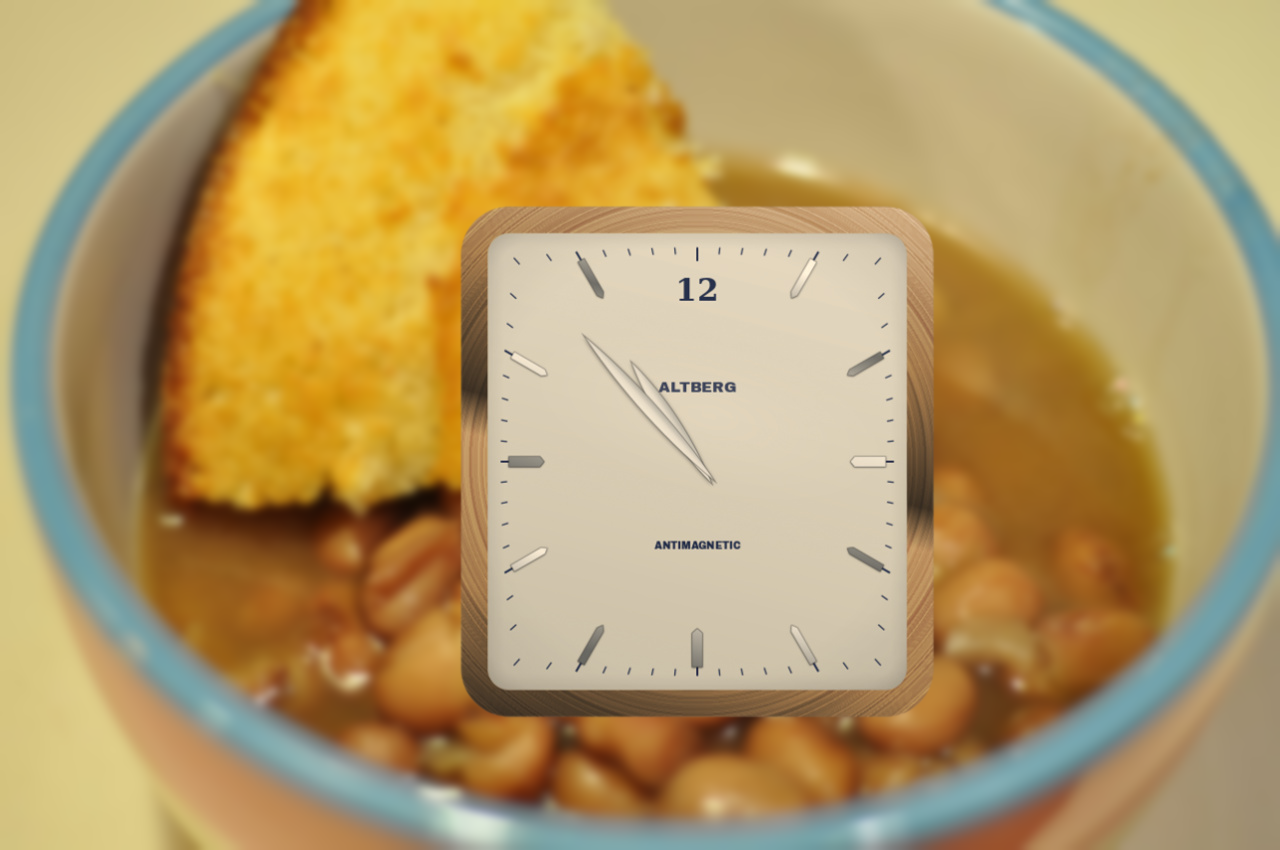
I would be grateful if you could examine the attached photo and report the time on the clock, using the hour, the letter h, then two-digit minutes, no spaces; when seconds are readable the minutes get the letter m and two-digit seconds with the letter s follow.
10h53
